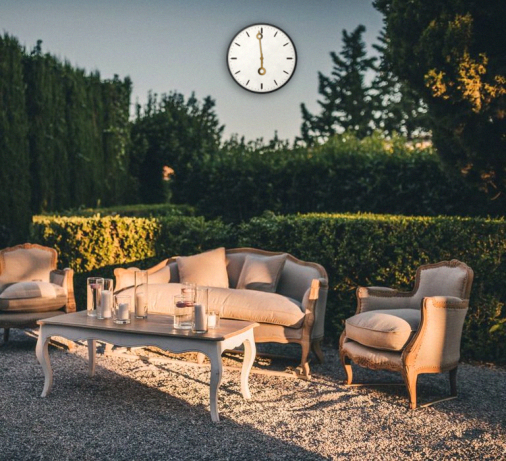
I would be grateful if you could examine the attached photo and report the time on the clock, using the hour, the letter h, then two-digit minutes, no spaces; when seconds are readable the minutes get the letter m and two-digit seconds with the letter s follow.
5h59
